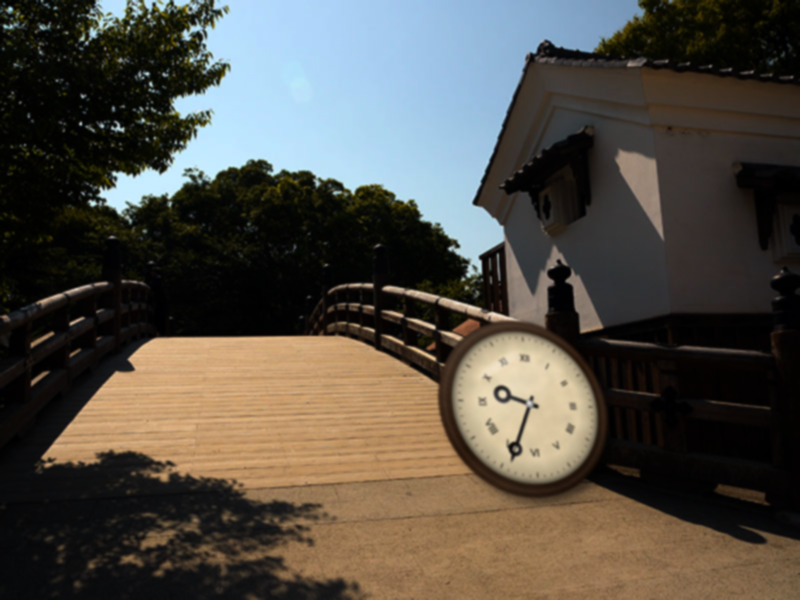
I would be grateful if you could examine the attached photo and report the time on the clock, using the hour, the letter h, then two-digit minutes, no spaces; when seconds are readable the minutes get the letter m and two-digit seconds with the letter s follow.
9h34
